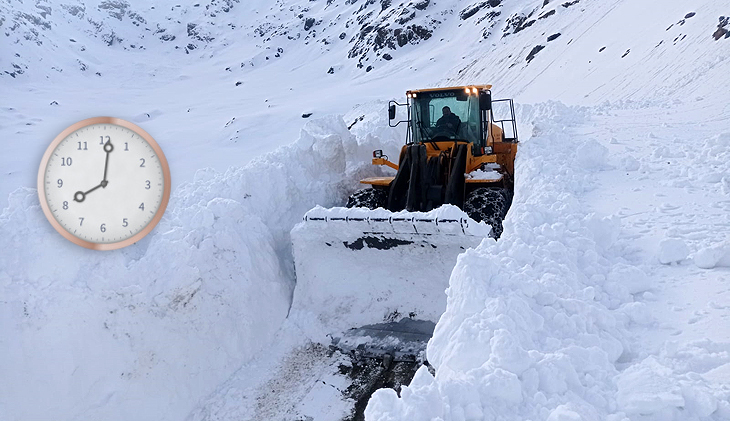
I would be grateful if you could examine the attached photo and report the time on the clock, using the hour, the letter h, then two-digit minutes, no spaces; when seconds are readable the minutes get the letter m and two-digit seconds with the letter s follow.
8h01
